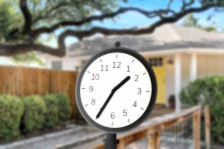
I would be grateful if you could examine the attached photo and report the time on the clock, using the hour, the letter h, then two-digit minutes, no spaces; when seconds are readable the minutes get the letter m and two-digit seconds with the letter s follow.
1h35
